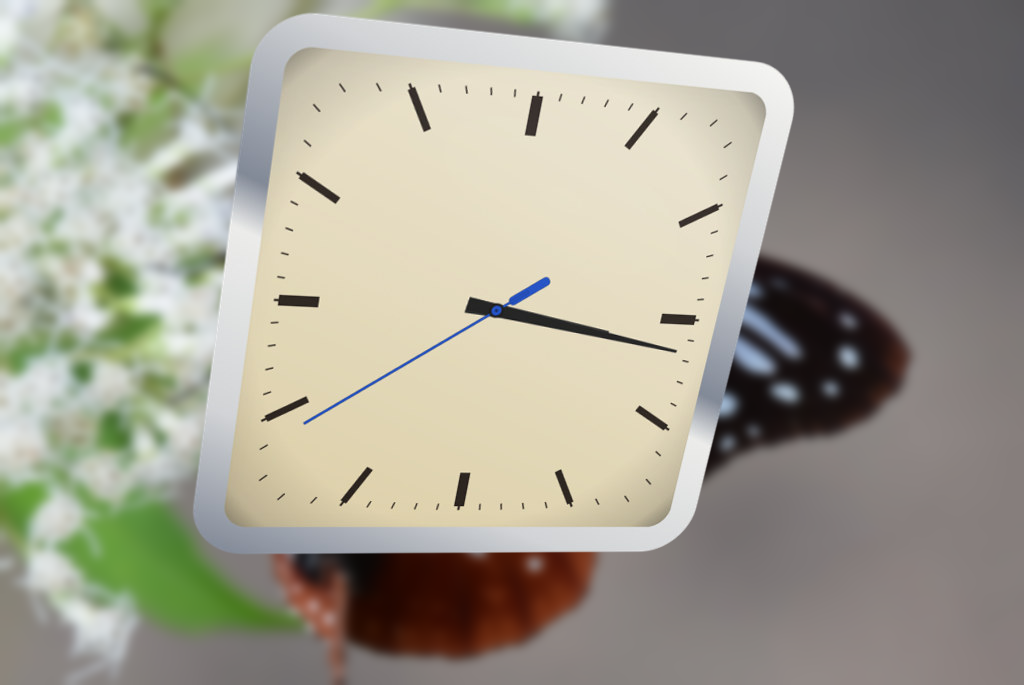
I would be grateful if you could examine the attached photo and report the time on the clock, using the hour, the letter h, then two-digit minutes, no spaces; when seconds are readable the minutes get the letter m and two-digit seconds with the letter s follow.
3h16m39s
